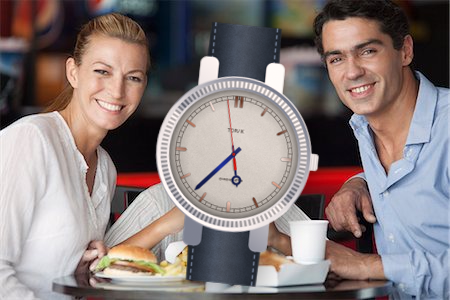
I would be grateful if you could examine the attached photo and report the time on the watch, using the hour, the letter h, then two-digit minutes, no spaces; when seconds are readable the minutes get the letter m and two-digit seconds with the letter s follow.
5h36m58s
